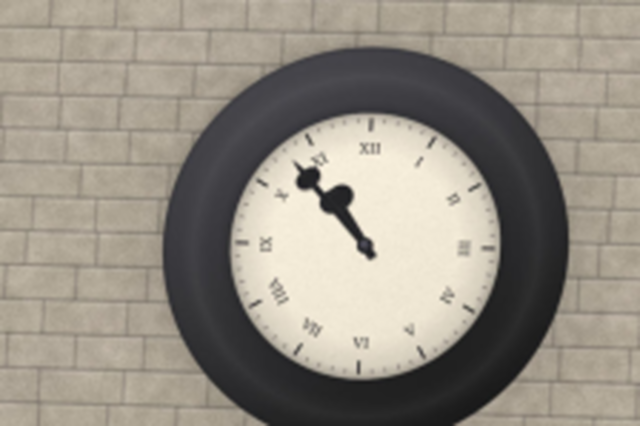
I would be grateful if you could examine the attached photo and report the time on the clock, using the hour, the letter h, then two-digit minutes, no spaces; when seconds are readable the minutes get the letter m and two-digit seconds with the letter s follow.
10h53
